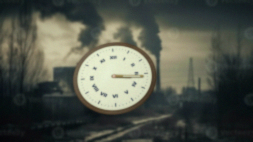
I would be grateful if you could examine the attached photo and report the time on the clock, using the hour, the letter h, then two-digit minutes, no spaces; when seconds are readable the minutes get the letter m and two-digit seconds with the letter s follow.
3h16
